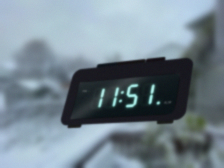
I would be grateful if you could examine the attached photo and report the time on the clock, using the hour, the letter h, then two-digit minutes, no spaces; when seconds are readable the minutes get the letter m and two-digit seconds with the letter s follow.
11h51
